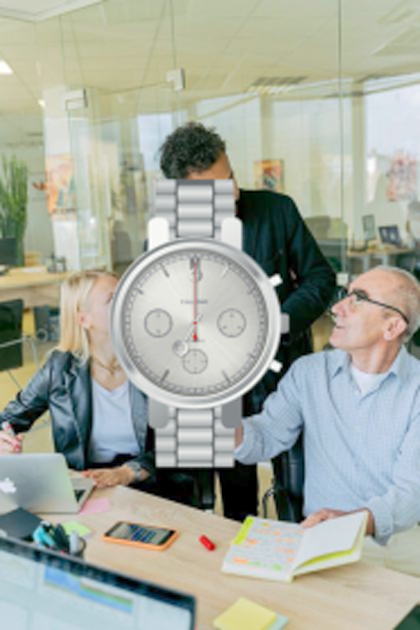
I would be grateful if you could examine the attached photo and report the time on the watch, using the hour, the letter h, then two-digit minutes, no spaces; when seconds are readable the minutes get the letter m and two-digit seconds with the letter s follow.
7h00
